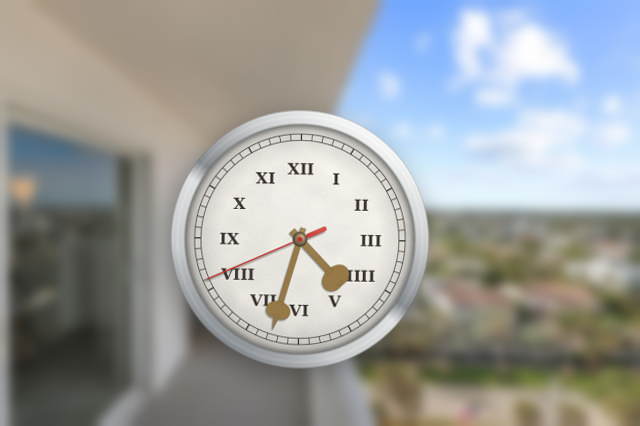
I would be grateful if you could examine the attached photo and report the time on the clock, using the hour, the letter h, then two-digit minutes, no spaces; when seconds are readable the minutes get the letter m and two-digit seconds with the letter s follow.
4h32m41s
